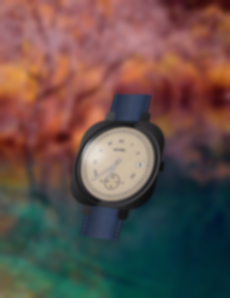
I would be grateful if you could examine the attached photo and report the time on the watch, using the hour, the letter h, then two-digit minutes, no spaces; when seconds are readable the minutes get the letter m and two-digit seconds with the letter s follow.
6h38
